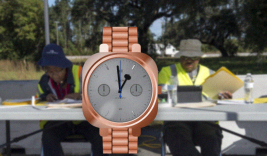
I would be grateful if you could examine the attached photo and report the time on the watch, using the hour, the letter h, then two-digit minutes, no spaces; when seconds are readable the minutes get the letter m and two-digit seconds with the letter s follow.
12h59
